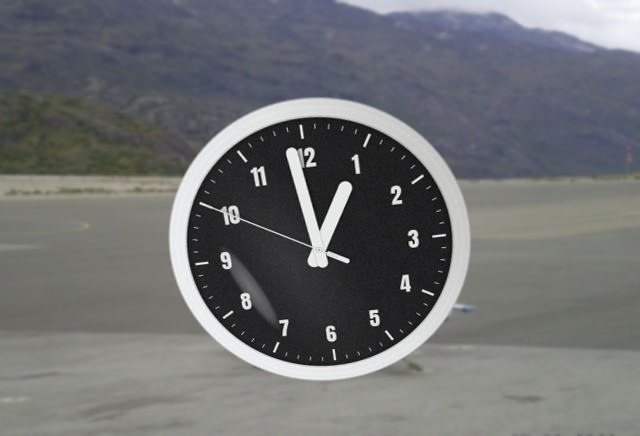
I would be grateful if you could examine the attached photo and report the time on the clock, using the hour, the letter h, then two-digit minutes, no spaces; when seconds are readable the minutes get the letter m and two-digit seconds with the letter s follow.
12h58m50s
